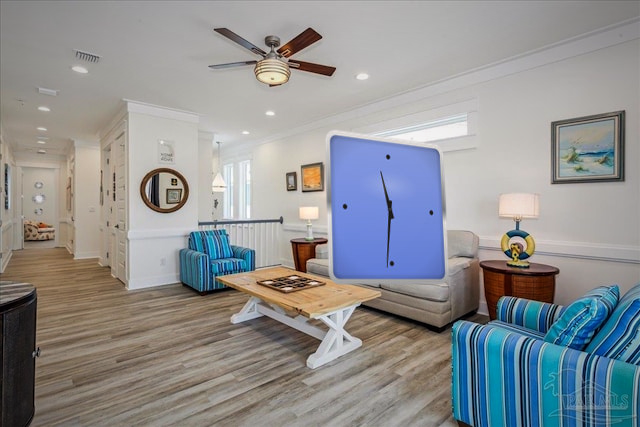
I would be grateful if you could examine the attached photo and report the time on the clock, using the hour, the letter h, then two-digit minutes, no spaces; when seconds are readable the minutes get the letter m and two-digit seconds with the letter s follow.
11h31
